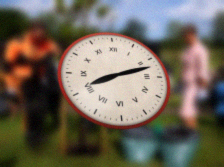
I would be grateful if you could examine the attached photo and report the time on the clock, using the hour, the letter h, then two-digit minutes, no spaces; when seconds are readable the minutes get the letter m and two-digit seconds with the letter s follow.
8h12
